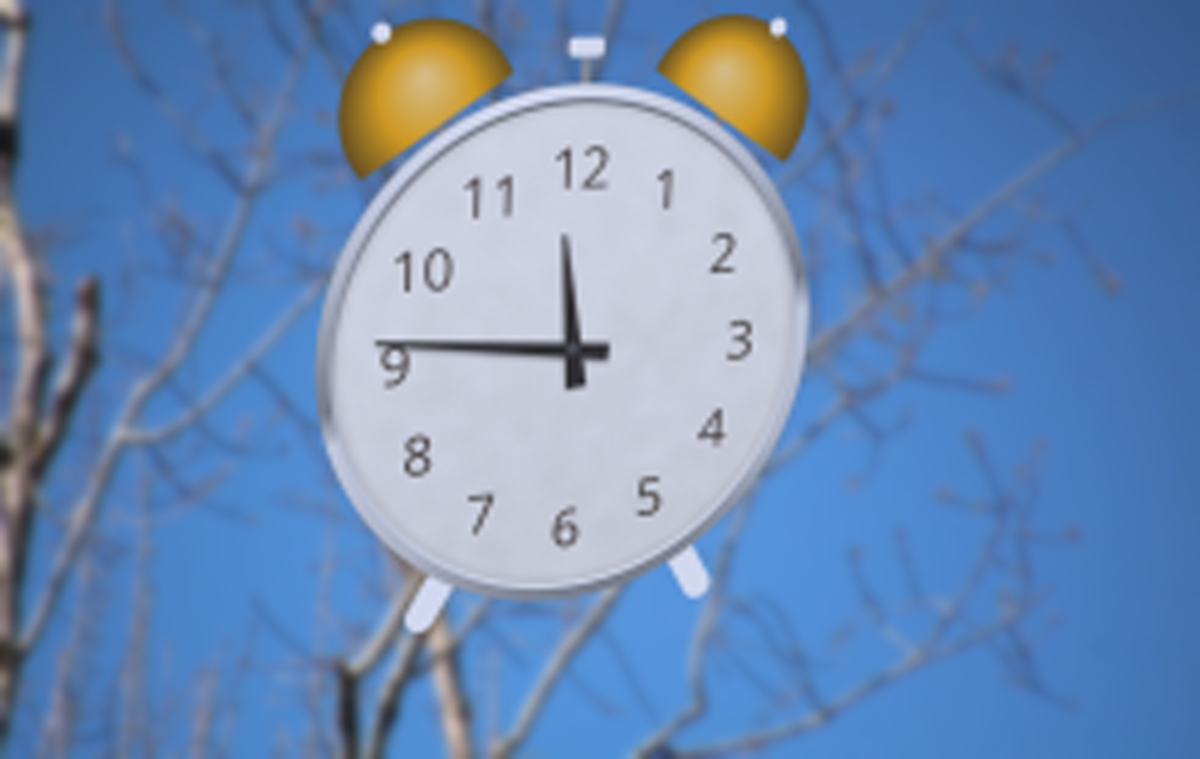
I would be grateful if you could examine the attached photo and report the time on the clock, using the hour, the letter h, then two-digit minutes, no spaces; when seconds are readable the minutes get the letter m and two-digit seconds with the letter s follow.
11h46
